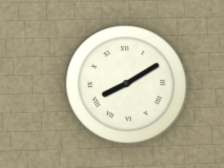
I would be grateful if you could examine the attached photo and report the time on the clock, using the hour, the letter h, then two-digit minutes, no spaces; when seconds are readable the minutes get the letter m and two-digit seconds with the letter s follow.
8h10
